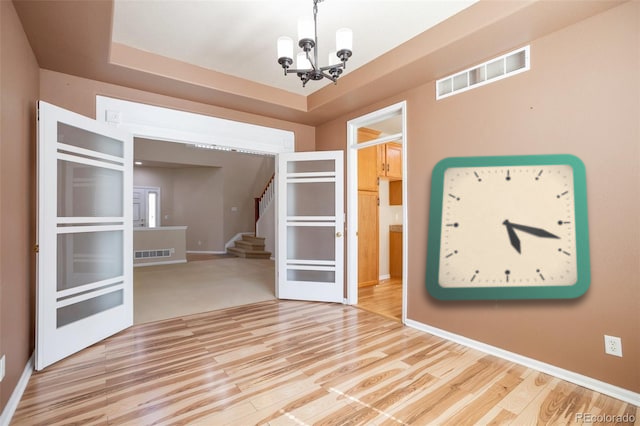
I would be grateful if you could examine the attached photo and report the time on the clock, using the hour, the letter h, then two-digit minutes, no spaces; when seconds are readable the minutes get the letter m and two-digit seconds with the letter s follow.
5h18
